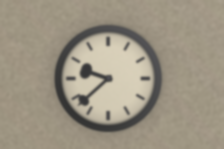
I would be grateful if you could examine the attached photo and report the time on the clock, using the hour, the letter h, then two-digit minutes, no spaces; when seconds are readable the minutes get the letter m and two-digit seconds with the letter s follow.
9h38
